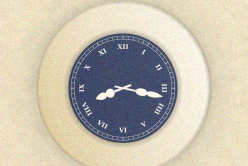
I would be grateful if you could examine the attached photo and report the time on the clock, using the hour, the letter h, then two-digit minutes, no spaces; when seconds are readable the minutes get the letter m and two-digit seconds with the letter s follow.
8h17
